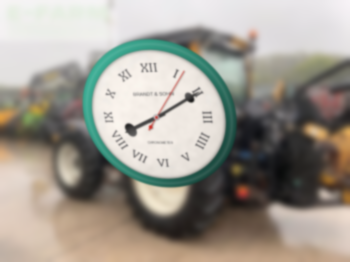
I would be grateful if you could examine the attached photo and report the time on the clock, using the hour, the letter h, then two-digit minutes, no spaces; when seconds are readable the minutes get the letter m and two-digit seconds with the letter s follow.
8h10m06s
